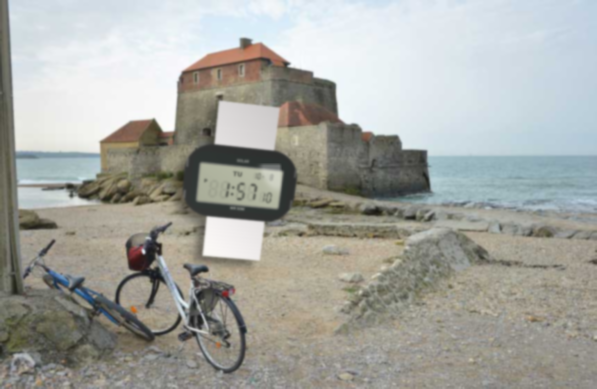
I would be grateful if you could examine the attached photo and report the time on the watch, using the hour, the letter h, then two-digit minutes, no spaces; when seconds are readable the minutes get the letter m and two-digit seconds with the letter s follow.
1h57m10s
